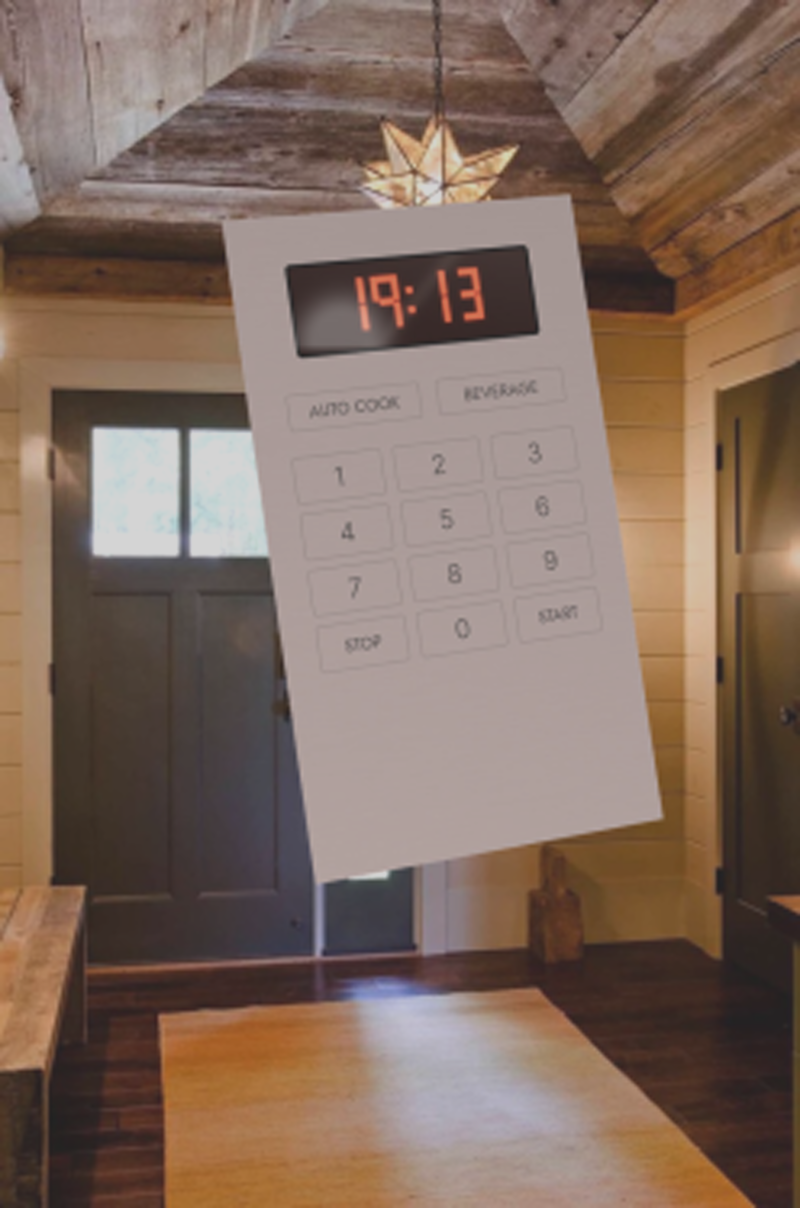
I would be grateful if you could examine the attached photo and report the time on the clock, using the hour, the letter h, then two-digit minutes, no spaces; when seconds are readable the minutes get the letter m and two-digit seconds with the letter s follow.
19h13
